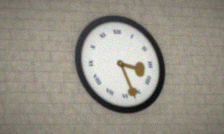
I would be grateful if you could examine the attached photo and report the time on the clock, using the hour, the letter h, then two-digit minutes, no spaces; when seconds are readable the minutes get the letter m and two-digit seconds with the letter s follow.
3h27
